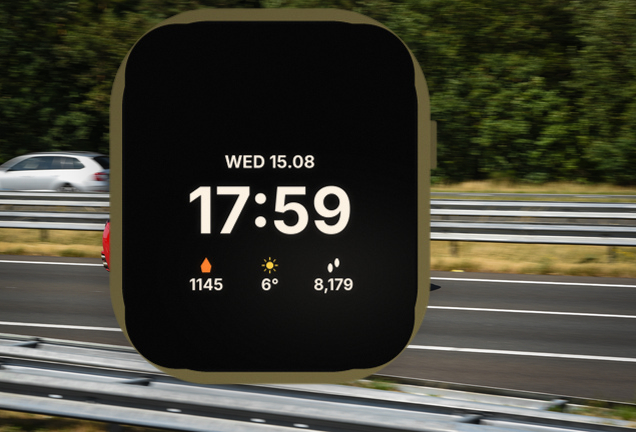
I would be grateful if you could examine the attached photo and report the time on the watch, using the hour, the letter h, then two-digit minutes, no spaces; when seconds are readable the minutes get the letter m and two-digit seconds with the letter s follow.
17h59
